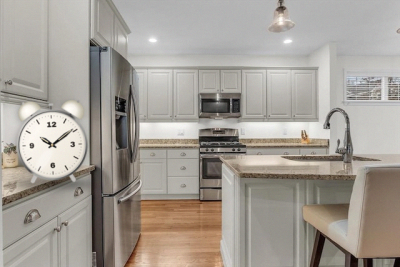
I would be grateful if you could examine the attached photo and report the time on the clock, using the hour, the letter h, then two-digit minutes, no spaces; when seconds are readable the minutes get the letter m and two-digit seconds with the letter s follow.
10h09
